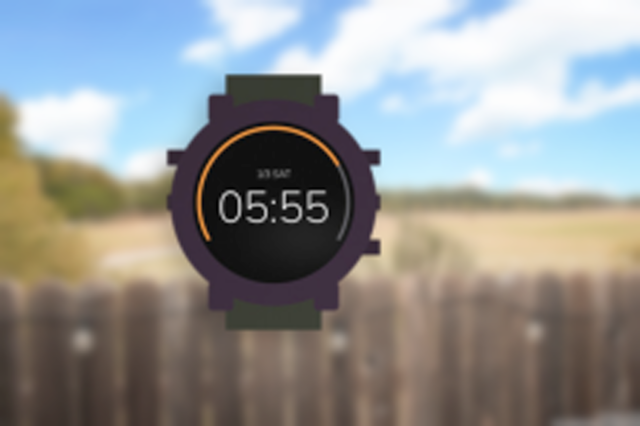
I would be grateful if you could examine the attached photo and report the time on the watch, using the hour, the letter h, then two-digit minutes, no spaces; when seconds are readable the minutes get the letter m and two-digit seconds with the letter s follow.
5h55
